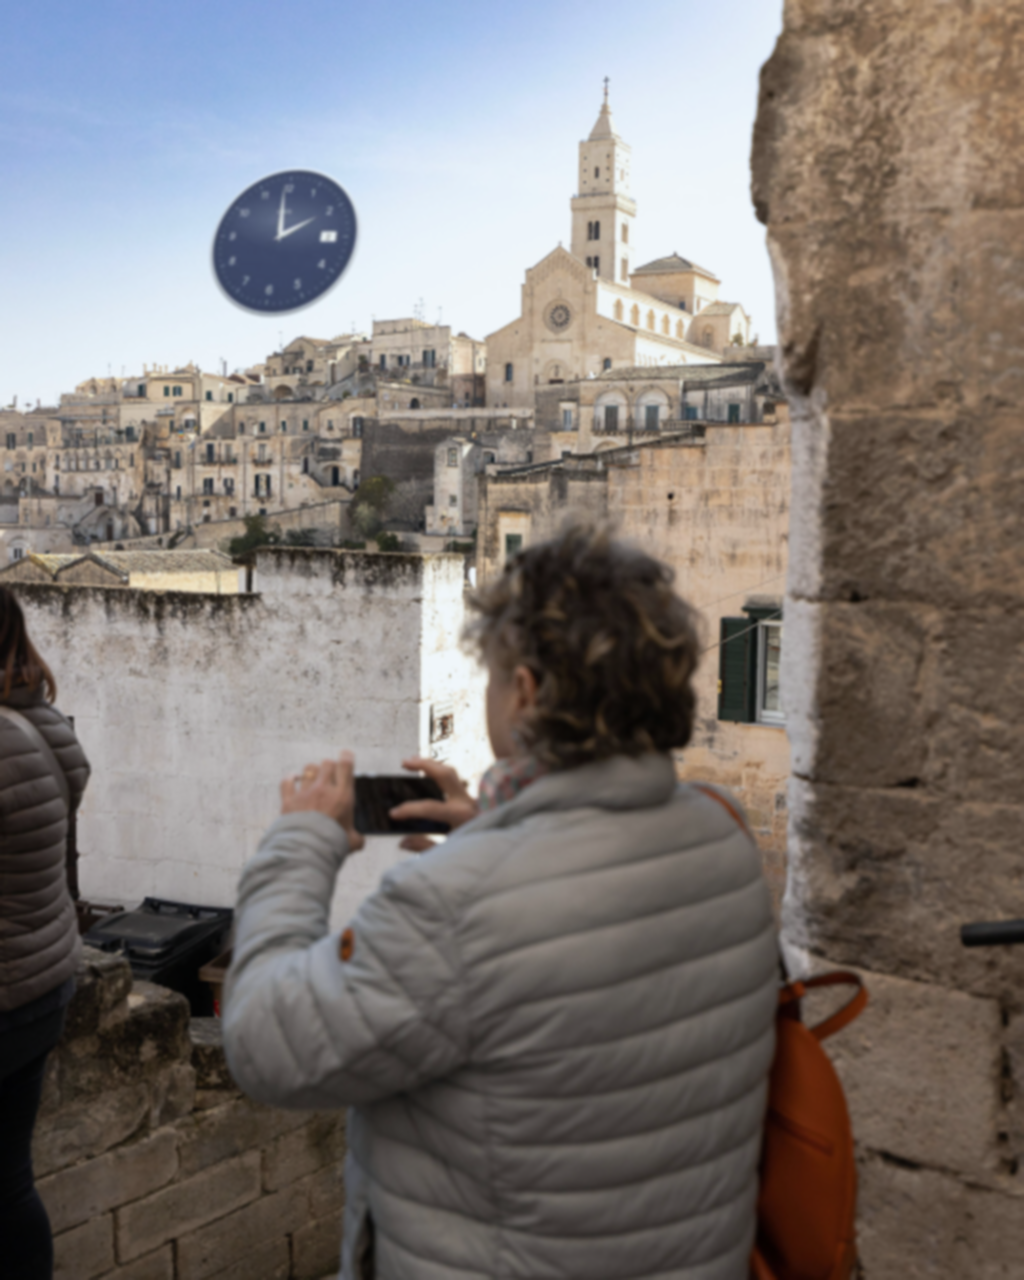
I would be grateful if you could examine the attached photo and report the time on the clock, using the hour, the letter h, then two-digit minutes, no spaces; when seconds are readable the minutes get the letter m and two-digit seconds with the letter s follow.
1h59
